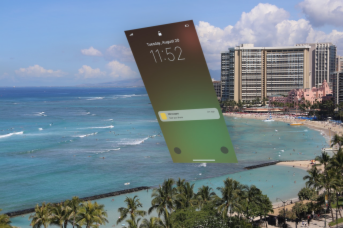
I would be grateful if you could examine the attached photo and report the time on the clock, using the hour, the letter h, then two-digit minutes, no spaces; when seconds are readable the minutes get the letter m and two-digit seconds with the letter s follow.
11h52
